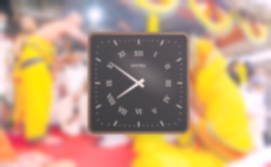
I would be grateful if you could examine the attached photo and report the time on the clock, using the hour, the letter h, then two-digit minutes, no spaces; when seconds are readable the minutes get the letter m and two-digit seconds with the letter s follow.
7h51
